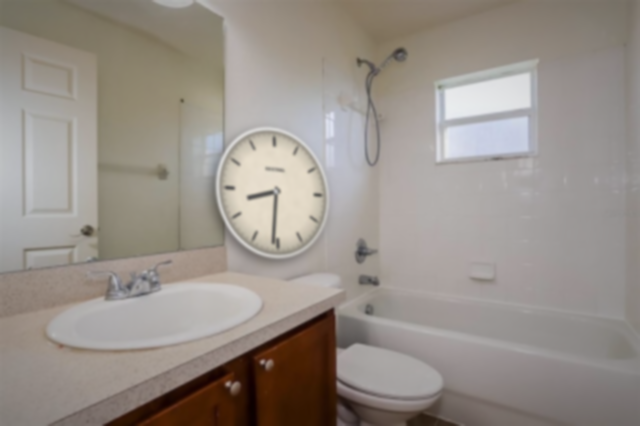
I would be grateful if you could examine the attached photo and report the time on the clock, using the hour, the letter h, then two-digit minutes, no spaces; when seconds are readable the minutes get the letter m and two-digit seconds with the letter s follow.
8h31
